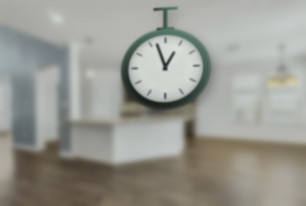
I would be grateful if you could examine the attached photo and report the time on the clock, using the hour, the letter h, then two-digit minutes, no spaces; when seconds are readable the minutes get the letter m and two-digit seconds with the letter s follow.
12h57
